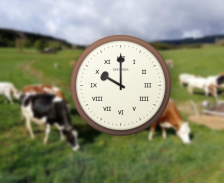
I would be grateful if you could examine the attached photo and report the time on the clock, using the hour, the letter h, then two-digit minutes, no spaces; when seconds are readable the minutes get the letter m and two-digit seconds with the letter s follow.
10h00
